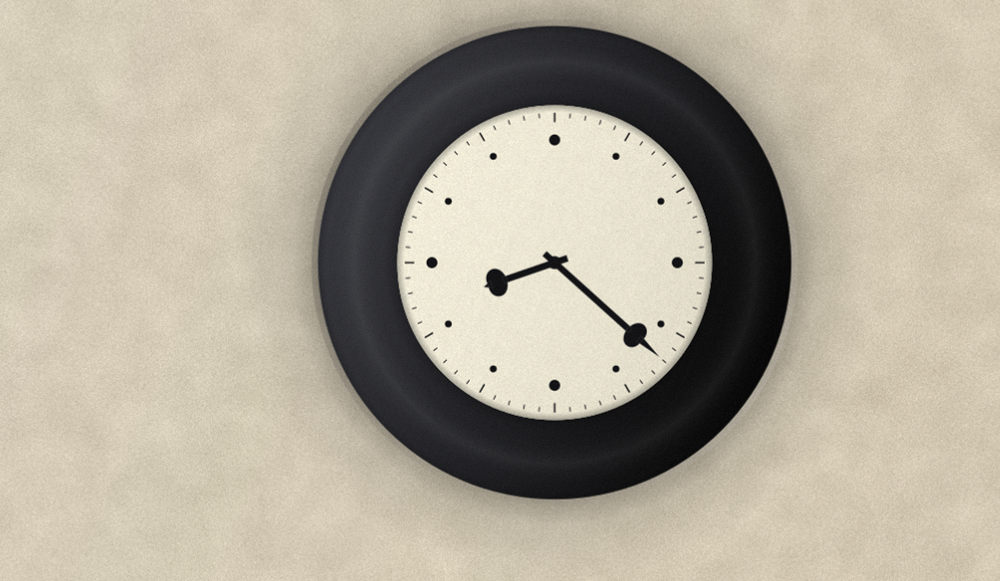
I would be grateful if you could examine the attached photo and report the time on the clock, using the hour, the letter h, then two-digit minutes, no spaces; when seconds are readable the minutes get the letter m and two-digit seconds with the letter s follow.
8h22
